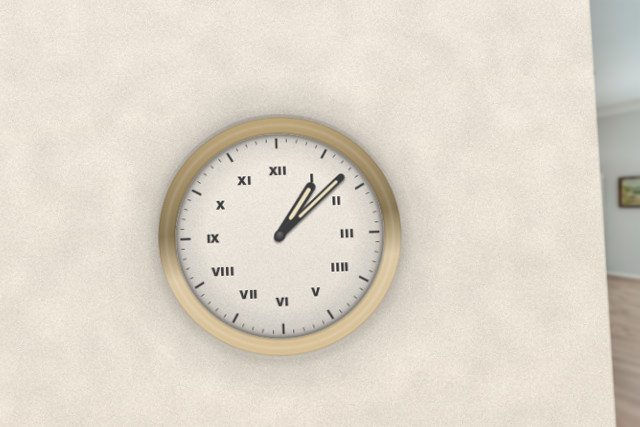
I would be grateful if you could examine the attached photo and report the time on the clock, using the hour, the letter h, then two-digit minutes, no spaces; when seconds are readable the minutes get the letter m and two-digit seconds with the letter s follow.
1h08
